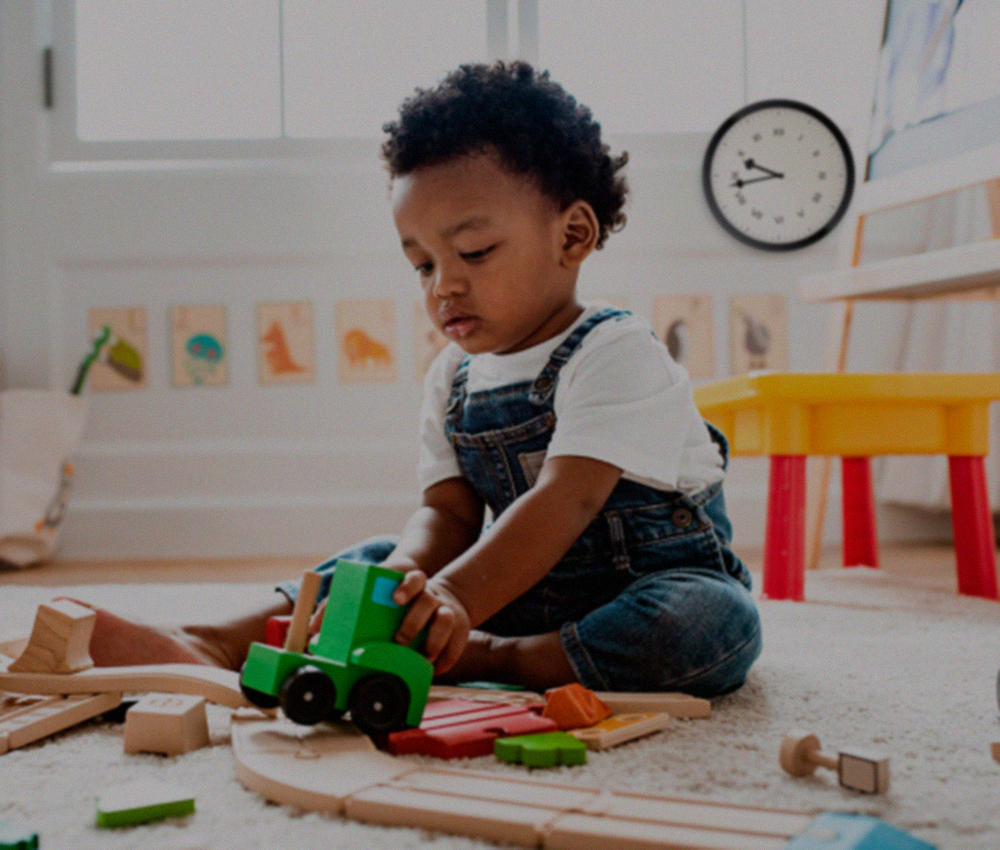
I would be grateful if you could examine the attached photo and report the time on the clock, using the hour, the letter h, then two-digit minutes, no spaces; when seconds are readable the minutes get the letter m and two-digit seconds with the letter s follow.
9h43
